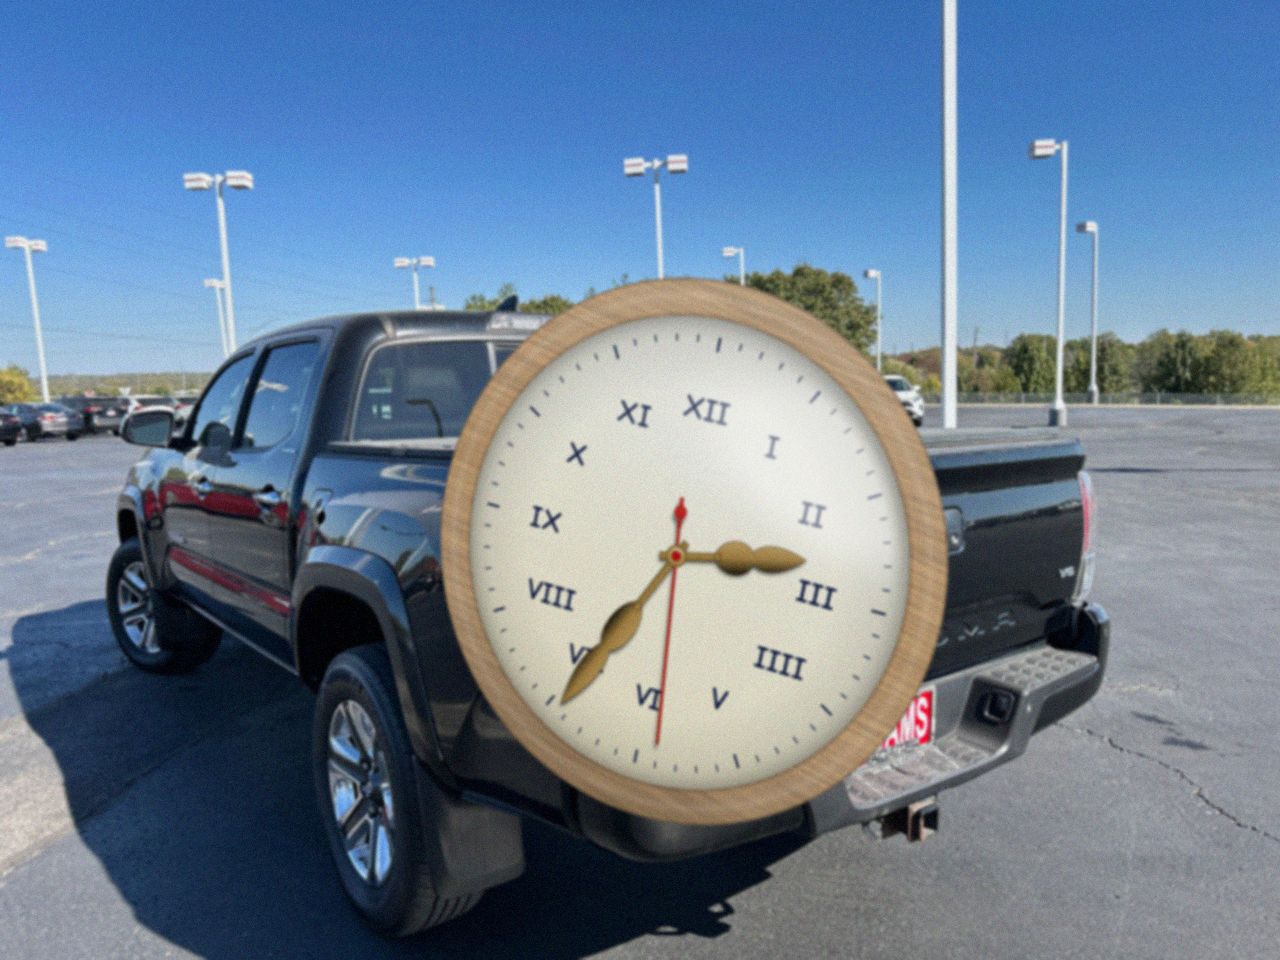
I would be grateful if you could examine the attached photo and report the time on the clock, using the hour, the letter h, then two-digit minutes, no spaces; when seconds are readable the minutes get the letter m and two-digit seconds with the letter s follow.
2h34m29s
